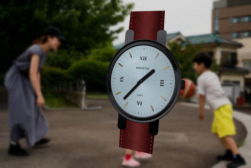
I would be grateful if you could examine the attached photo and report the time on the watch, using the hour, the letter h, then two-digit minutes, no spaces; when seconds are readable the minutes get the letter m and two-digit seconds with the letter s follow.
1h37
